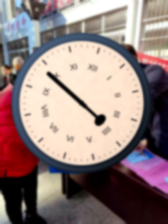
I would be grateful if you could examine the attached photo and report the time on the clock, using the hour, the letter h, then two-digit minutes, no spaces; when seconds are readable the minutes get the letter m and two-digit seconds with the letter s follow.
3h49
